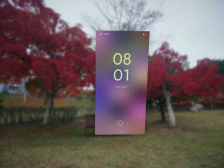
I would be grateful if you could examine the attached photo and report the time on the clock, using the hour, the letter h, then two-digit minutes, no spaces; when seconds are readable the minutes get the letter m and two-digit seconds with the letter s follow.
8h01
